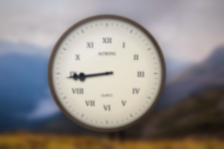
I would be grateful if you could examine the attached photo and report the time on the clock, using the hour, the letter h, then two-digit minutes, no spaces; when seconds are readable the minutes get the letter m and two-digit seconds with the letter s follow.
8h44
